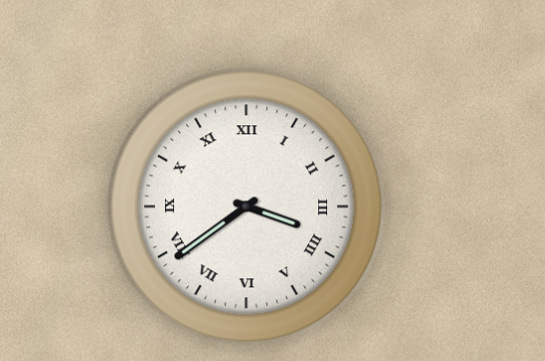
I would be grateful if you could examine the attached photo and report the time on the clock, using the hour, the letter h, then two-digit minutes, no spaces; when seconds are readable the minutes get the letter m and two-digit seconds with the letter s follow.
3h39
